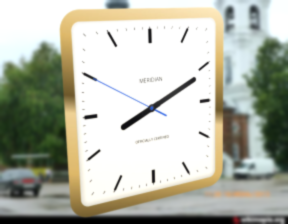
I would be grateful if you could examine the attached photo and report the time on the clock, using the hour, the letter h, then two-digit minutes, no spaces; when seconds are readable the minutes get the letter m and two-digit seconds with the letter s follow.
8h10m50s
